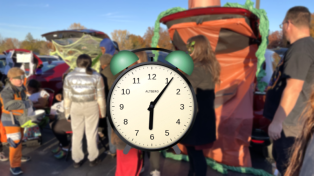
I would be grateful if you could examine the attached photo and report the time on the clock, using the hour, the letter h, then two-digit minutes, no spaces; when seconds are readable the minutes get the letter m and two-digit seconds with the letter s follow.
6h06
